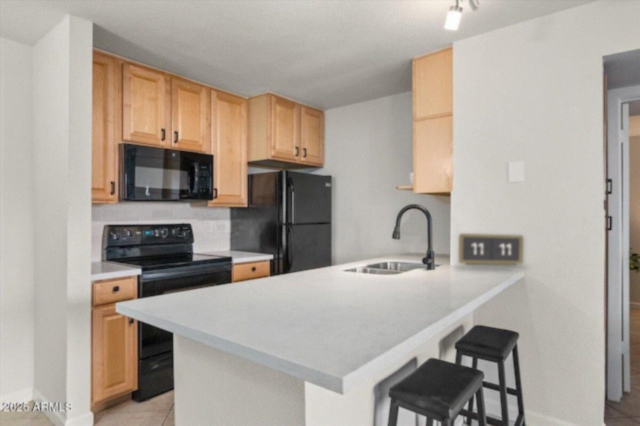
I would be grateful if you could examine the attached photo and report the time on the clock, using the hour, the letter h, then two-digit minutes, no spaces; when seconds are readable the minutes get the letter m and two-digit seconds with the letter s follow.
11h11
